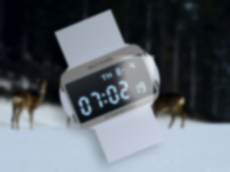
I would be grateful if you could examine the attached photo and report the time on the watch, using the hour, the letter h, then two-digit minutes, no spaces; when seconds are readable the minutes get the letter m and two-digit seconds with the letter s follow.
7h02
